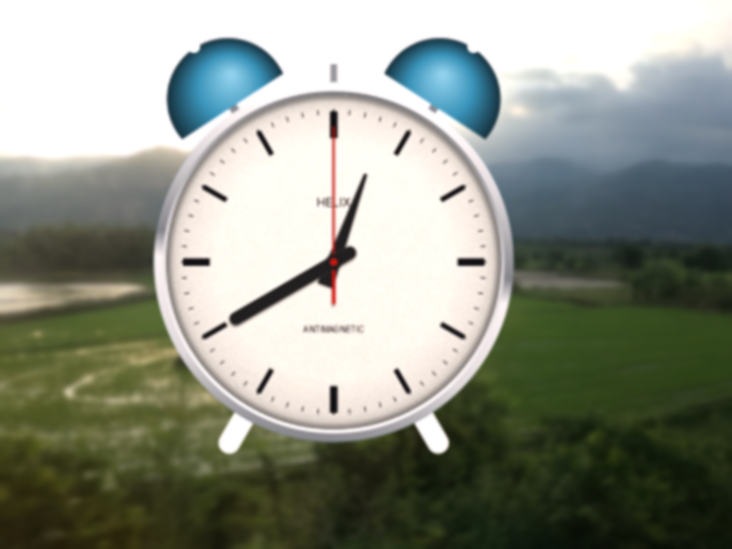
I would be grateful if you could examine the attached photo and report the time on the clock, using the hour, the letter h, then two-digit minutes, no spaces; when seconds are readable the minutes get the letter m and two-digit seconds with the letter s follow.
12h40m00s
